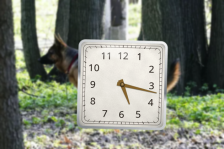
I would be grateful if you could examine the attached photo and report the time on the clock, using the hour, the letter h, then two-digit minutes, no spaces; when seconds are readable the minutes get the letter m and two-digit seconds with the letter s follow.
5h17
